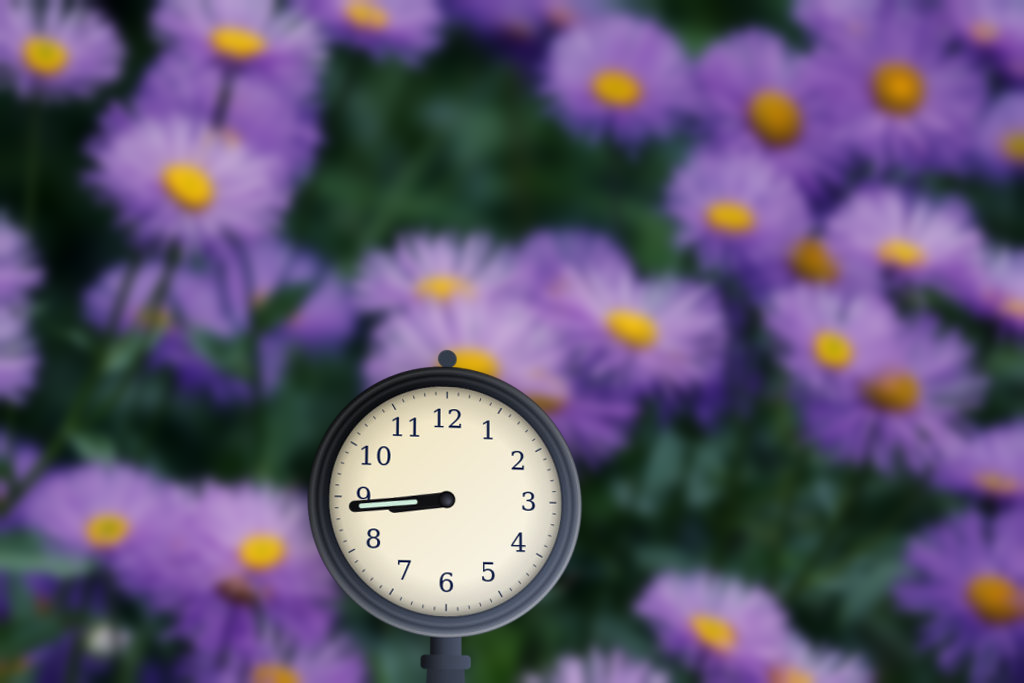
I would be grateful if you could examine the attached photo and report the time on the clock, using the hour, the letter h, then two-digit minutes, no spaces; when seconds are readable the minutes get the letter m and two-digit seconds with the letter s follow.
8h44
